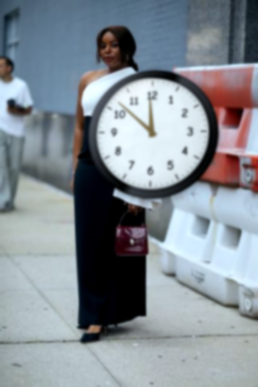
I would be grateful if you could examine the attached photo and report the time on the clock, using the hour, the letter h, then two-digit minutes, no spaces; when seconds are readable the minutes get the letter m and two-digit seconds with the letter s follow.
11h52
